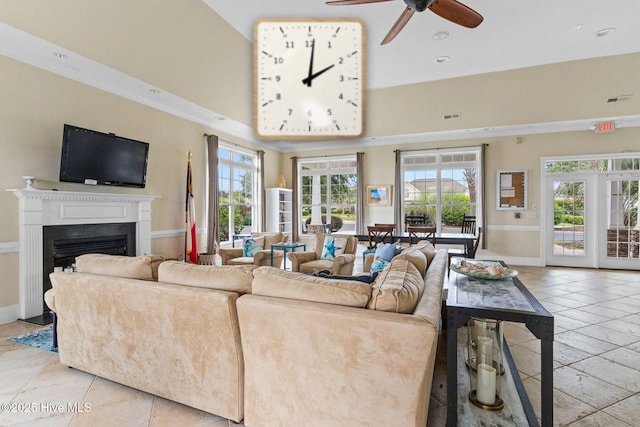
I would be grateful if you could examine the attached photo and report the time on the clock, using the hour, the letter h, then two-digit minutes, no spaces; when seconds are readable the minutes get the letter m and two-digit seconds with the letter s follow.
2h01
